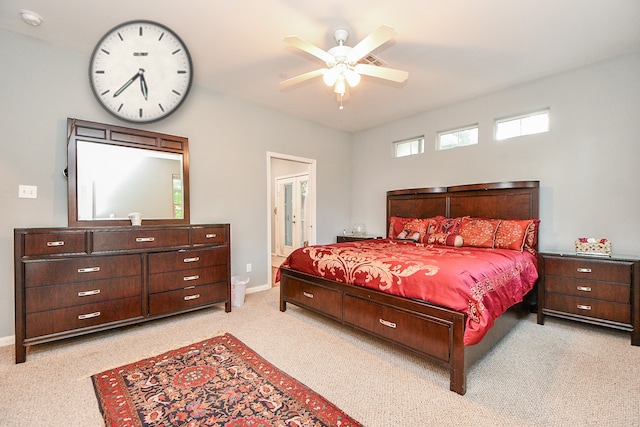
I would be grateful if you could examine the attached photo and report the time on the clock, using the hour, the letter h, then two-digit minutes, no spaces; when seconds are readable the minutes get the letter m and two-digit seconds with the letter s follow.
5h38
